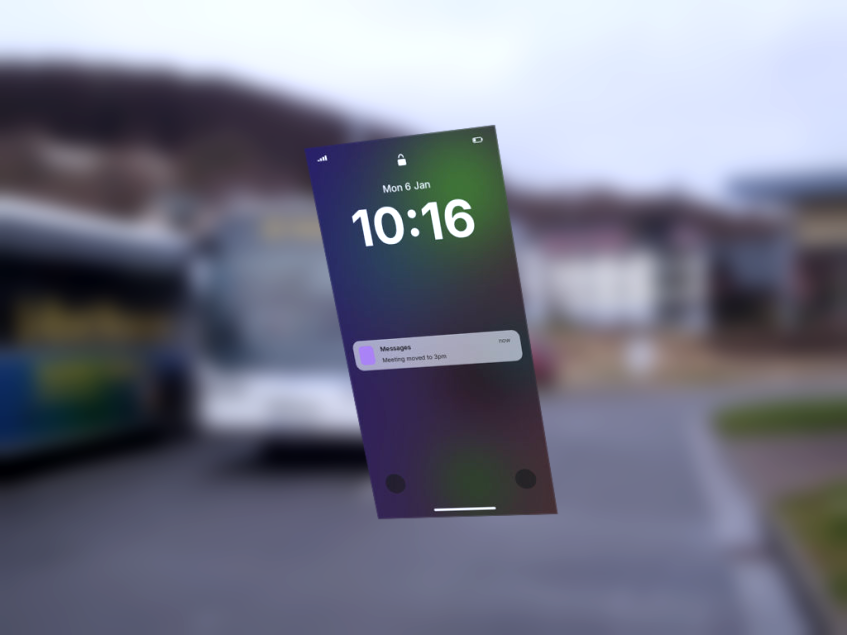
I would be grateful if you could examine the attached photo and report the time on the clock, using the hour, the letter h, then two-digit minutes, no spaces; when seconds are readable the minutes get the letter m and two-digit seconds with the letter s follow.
10h16
